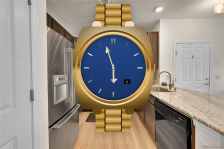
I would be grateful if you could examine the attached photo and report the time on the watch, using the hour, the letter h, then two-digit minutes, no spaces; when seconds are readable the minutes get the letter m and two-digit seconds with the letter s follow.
5h57
